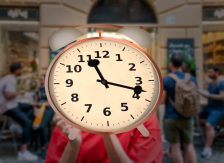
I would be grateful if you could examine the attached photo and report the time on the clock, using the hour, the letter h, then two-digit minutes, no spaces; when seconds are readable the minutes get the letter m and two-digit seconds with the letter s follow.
11h18
